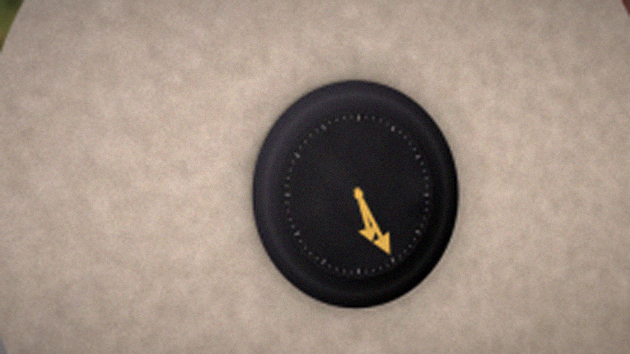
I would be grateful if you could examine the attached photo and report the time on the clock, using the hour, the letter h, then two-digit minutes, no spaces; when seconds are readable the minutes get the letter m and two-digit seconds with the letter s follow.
5h25
